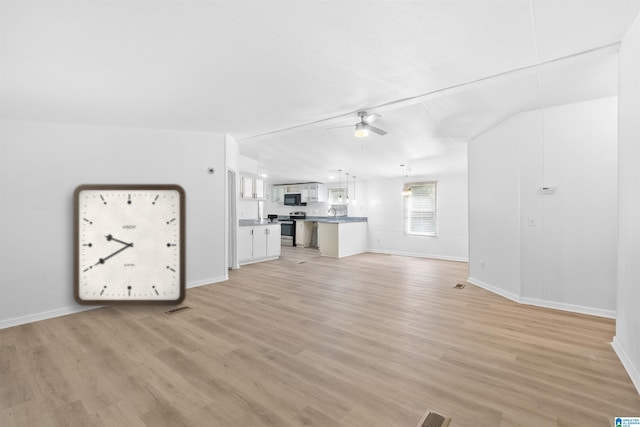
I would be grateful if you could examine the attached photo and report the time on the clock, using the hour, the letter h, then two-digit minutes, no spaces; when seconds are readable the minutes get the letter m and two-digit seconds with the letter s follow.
9h40
